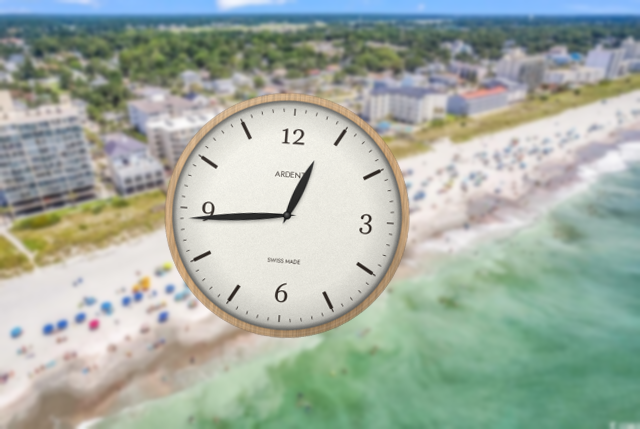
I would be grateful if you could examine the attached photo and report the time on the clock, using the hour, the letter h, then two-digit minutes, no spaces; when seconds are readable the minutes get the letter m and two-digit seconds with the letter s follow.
12h44
